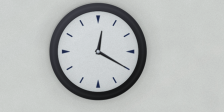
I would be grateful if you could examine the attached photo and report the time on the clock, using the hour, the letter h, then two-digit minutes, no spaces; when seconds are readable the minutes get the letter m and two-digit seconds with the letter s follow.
12h20
